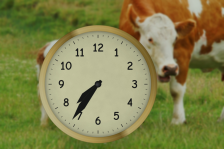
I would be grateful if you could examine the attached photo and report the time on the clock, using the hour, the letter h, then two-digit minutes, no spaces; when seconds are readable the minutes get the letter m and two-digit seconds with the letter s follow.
7h36
